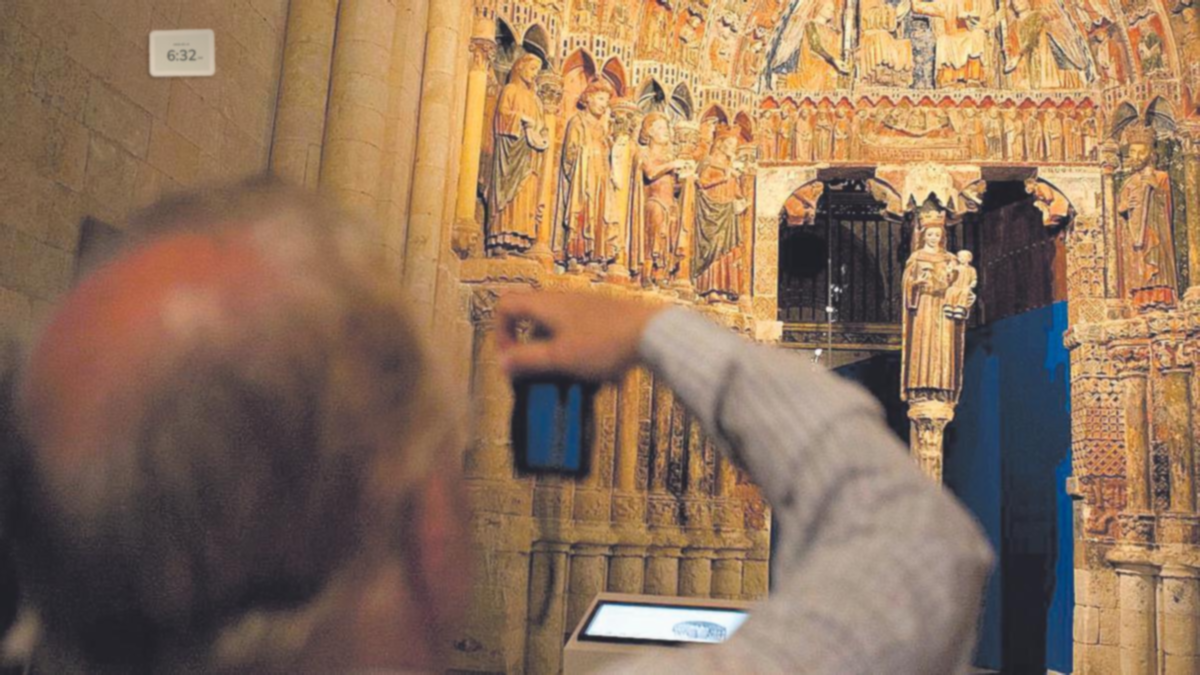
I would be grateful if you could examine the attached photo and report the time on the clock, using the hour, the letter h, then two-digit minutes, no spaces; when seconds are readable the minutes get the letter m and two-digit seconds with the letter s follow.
6h32
